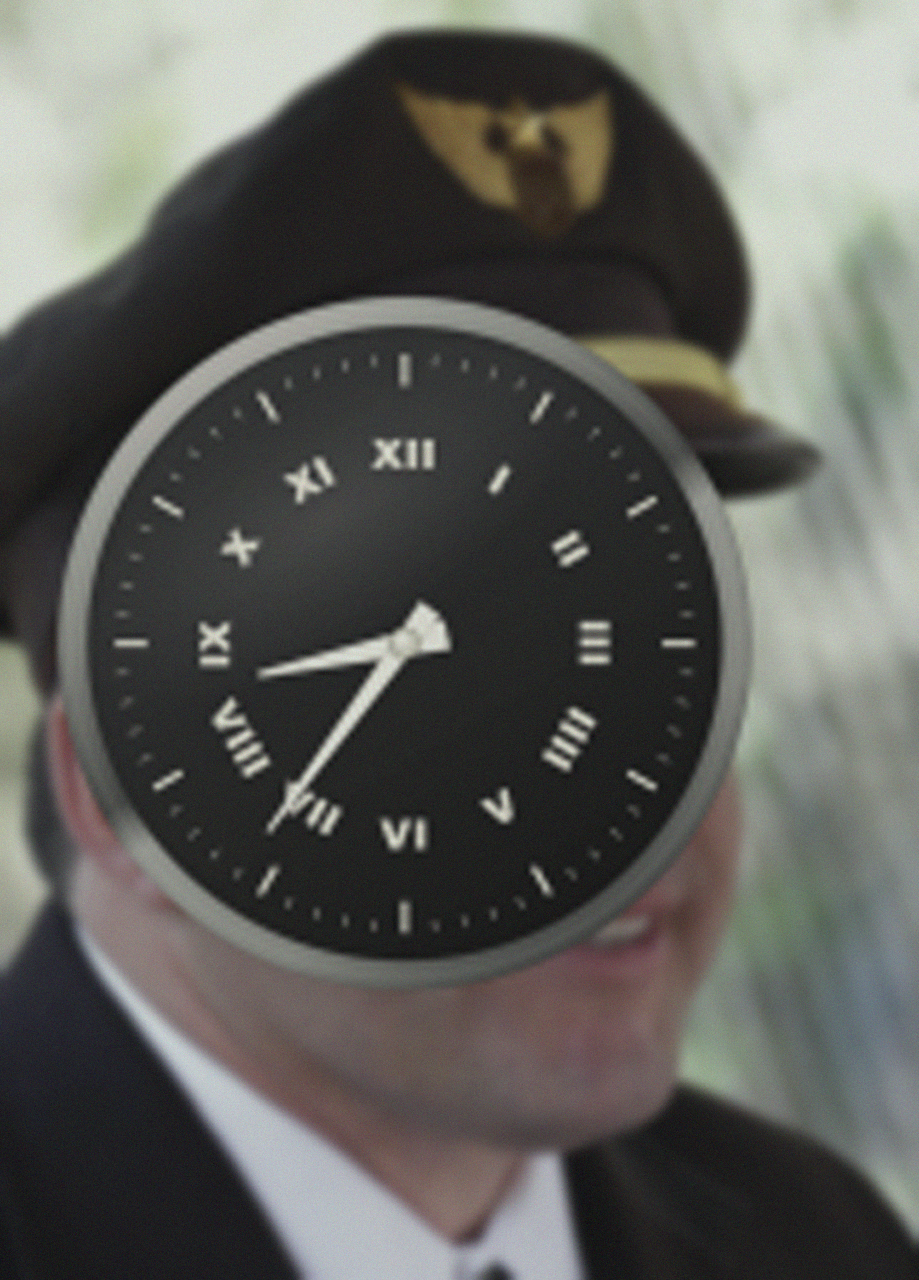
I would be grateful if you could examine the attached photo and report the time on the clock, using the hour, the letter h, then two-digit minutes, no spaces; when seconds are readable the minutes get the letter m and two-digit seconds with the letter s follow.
8h36
